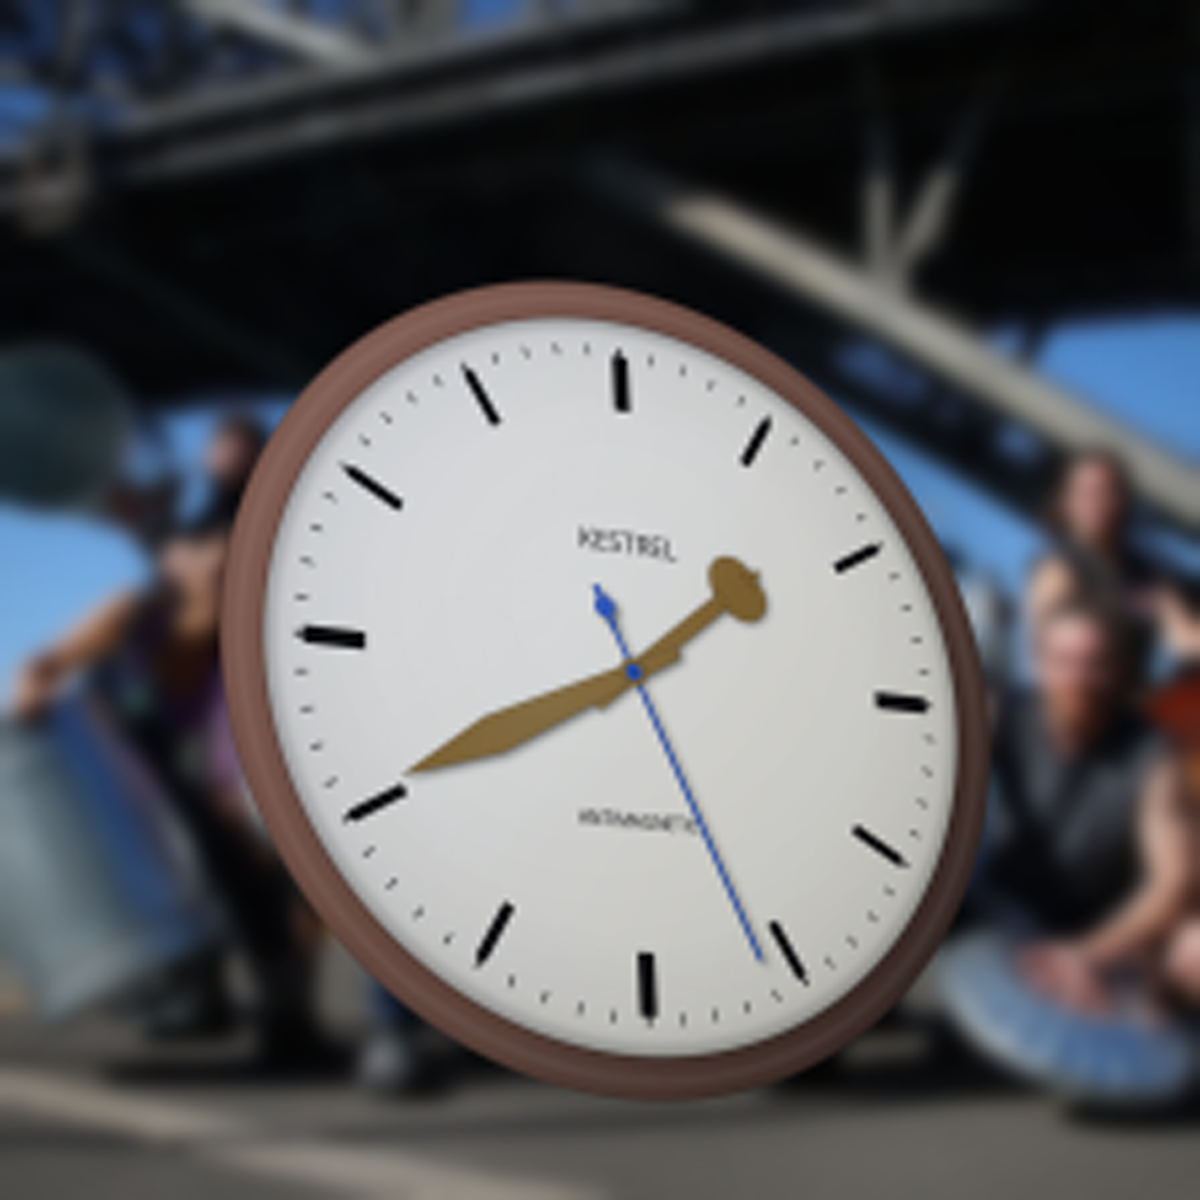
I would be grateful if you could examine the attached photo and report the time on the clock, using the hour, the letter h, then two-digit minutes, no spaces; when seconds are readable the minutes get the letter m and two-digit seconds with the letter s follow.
1h40m26s
